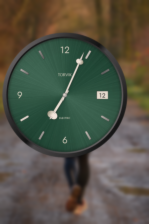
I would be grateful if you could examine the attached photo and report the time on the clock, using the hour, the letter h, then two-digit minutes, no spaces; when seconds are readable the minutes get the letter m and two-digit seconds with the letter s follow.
7h04
